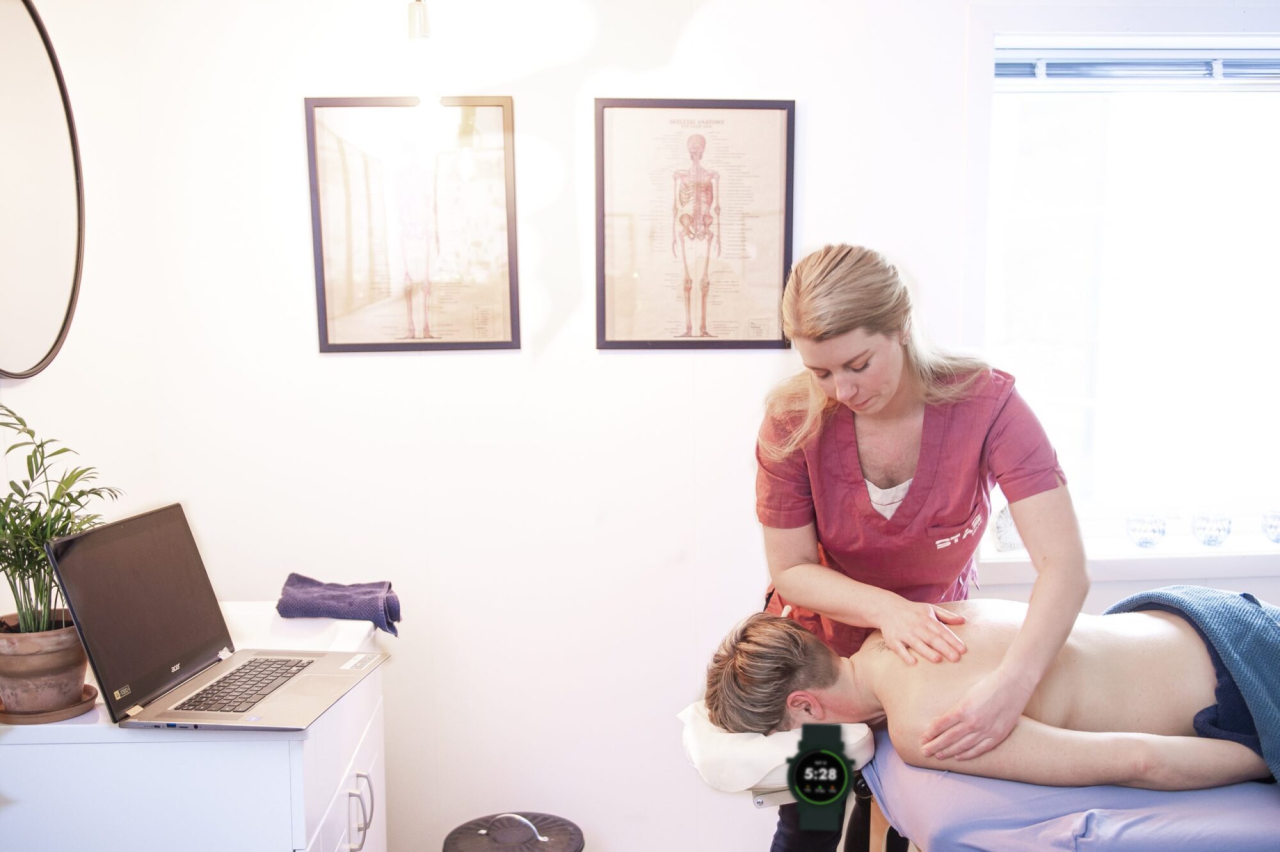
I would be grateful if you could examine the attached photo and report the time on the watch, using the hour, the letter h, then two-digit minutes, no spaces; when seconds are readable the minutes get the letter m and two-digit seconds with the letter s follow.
5h28
